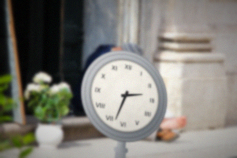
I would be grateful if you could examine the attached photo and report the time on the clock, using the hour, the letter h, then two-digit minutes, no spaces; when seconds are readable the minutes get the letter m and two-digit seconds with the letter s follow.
2h33
